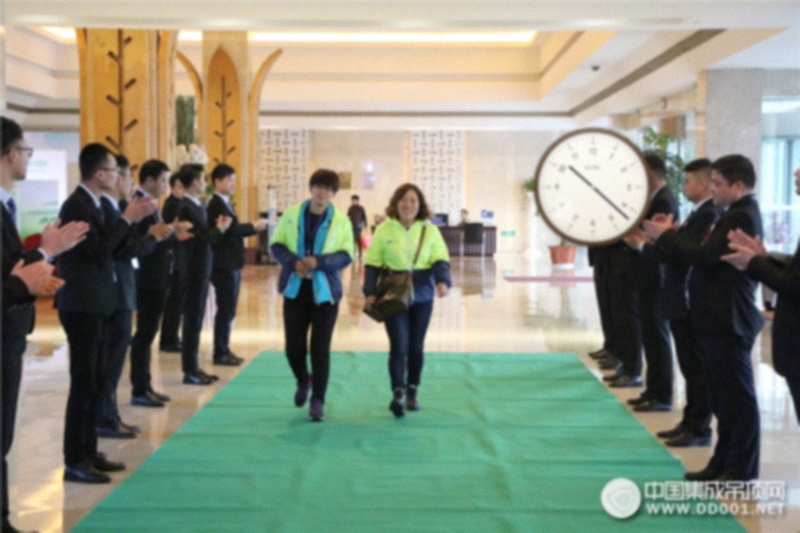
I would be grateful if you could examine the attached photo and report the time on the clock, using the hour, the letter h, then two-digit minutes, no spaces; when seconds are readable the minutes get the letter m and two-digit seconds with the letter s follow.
10h22
